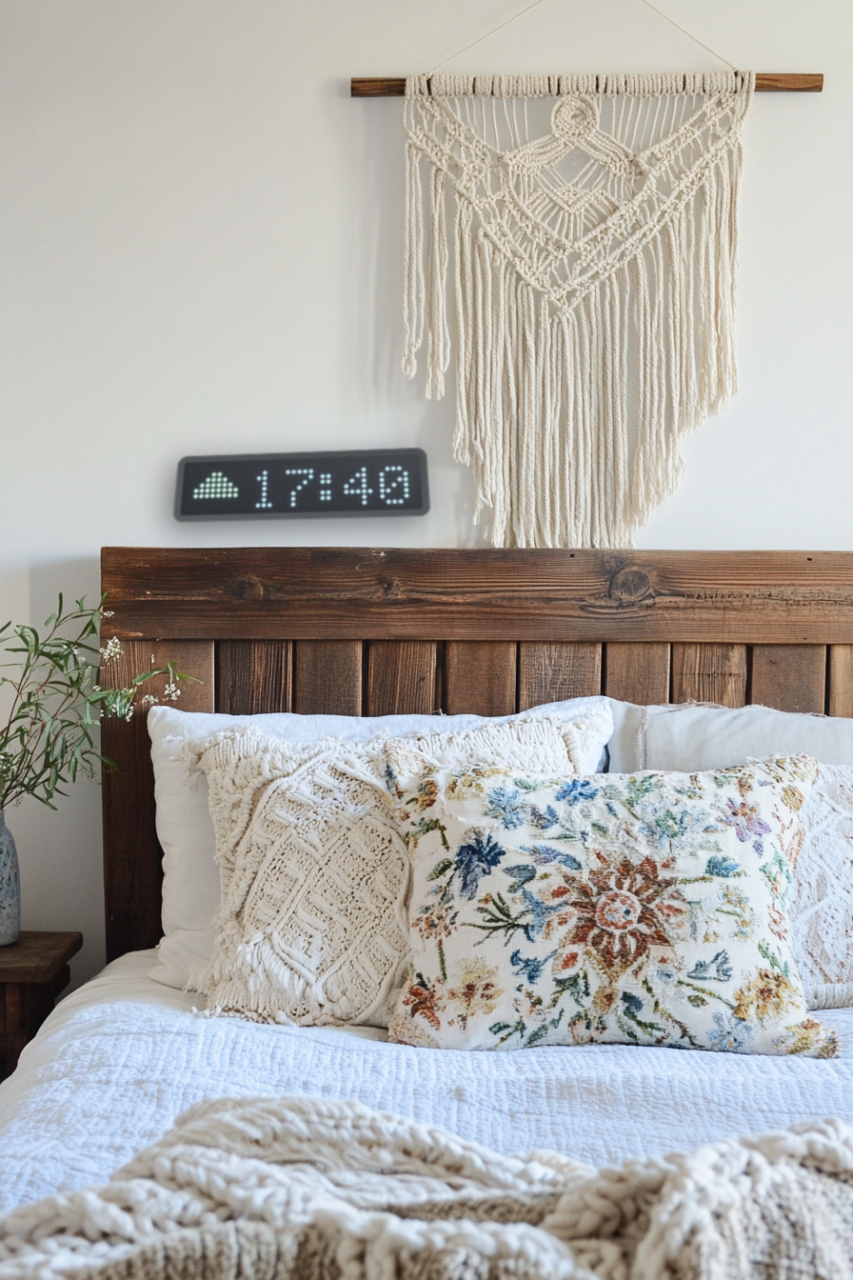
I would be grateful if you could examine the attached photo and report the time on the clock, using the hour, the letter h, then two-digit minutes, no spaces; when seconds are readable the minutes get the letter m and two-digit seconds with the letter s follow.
17h40
